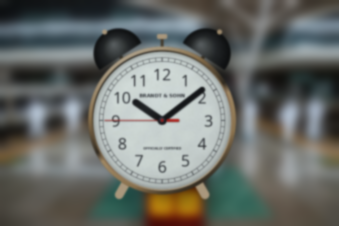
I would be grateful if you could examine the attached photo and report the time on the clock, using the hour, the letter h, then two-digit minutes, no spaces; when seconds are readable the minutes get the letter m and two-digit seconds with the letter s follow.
10h08m45s
